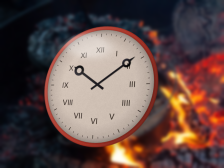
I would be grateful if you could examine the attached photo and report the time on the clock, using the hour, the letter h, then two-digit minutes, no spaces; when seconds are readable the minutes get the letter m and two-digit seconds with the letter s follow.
10h09
